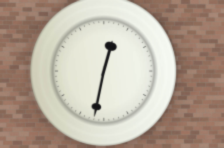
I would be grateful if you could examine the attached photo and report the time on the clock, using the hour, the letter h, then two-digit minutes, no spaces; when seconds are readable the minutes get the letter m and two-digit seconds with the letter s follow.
12h32
